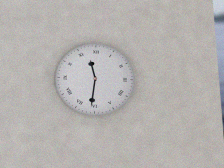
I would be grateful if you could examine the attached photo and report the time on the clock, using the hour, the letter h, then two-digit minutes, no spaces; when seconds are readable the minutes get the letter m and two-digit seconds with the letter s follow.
11h31
